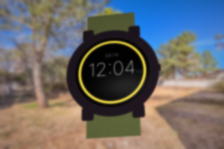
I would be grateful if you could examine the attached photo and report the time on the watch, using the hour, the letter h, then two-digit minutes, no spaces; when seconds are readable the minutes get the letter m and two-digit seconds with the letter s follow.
12h04
